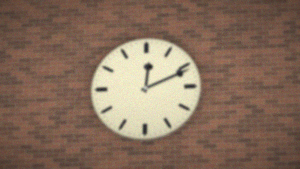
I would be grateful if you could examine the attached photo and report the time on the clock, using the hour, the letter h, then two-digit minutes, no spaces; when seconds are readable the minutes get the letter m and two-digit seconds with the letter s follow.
12h11
